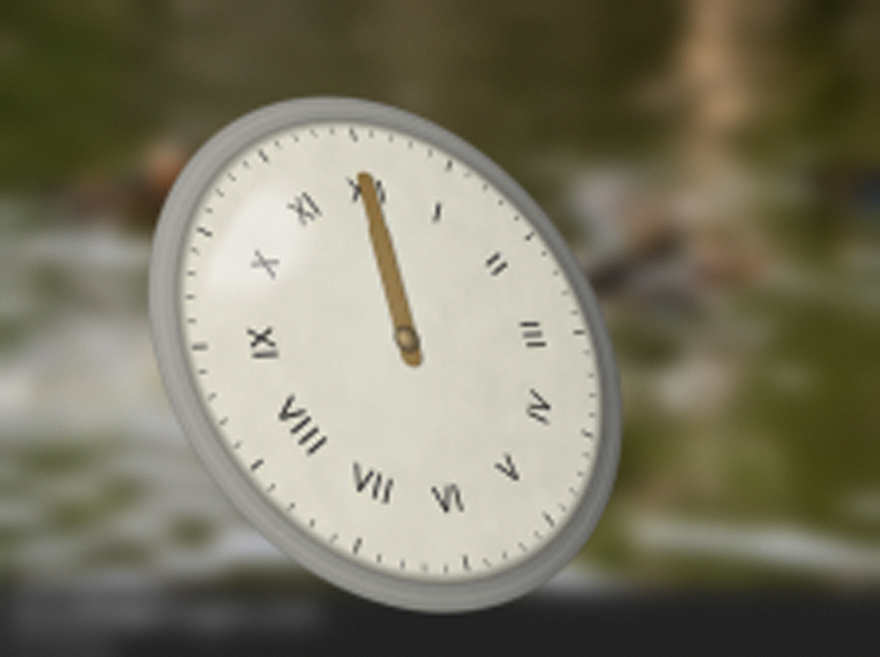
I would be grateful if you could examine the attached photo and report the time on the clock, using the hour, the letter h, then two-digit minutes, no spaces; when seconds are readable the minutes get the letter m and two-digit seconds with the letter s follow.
12h00
